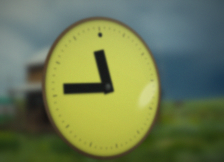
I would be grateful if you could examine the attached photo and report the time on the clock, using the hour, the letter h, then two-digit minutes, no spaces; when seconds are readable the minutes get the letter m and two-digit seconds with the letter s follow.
11h46
